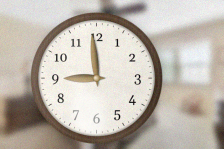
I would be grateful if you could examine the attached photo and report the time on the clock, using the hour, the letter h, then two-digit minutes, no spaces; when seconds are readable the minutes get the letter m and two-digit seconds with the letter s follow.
8h59
